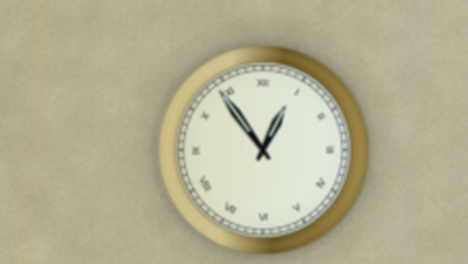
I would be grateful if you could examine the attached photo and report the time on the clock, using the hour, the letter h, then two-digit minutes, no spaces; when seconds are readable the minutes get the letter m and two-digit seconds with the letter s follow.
12h54
